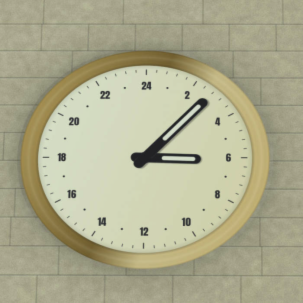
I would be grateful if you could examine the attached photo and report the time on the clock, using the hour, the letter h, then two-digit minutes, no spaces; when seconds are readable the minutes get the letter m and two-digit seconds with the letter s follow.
6h07
